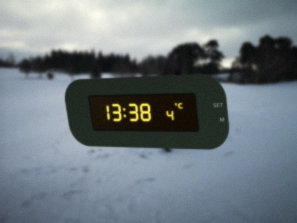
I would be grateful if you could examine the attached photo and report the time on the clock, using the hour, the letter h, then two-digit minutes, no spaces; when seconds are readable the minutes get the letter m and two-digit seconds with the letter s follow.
13h38
